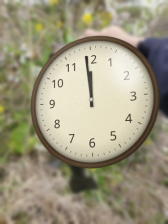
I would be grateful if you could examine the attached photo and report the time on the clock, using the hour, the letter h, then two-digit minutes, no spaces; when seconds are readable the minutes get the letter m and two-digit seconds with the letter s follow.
11h59
